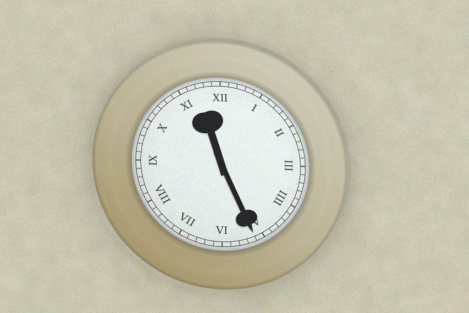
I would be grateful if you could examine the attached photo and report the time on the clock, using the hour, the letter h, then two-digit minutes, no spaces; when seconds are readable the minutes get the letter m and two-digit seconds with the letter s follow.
11h26
